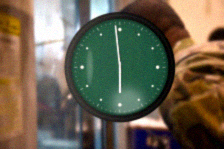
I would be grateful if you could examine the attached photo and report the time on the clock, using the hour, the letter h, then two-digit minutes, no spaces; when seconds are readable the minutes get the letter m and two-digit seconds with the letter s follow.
5h59
